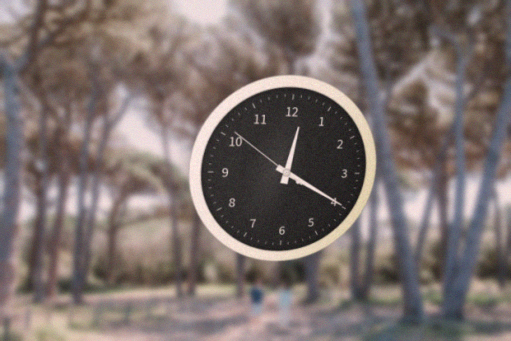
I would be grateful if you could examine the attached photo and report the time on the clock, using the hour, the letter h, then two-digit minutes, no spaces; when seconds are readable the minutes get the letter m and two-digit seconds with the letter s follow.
12h19m51s
